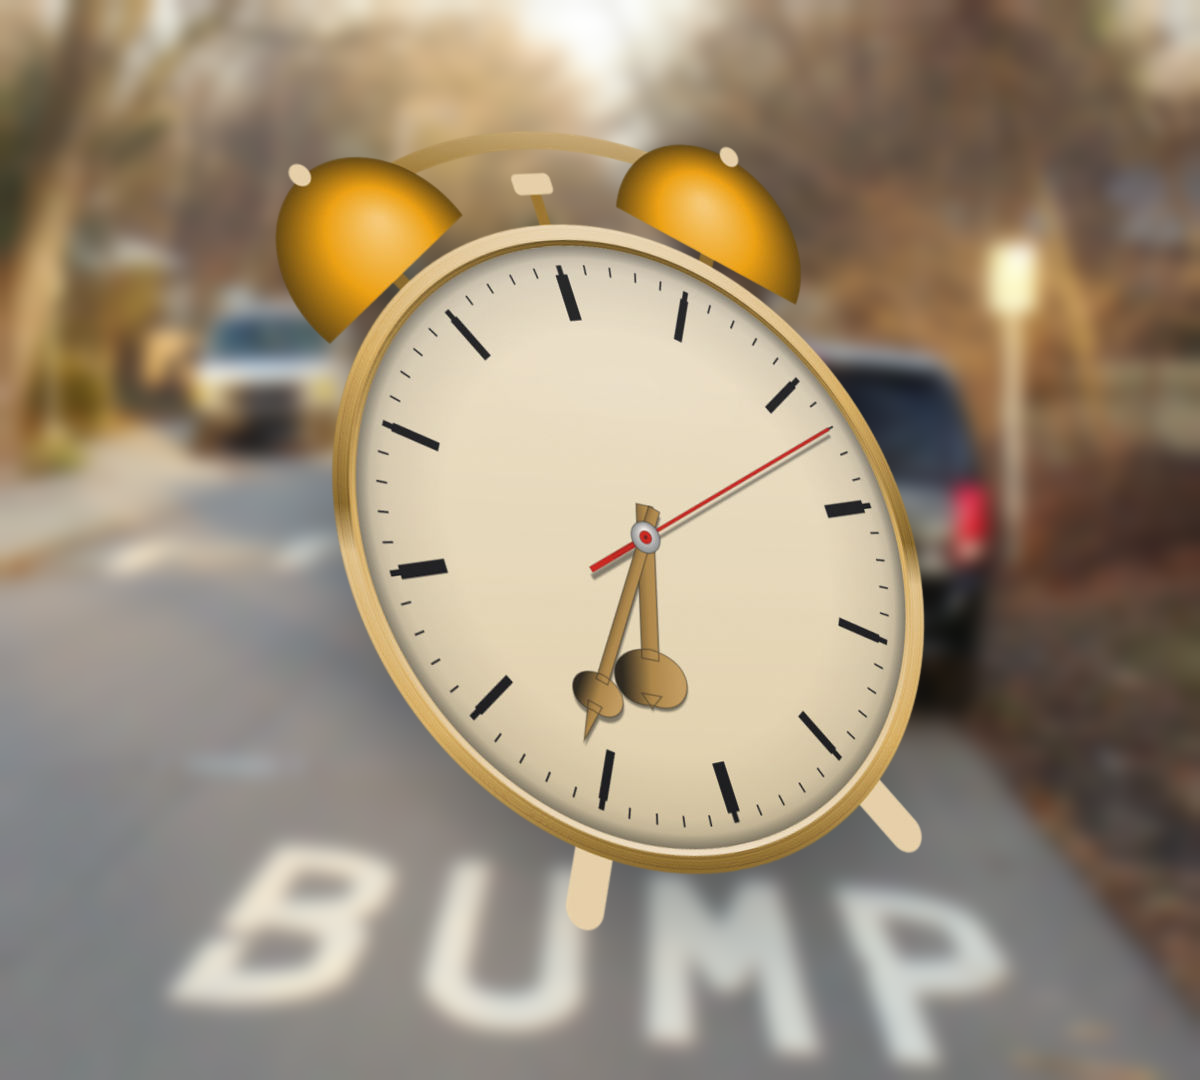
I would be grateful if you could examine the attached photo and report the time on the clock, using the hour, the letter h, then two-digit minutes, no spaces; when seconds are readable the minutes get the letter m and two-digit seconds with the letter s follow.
6h36m12s
